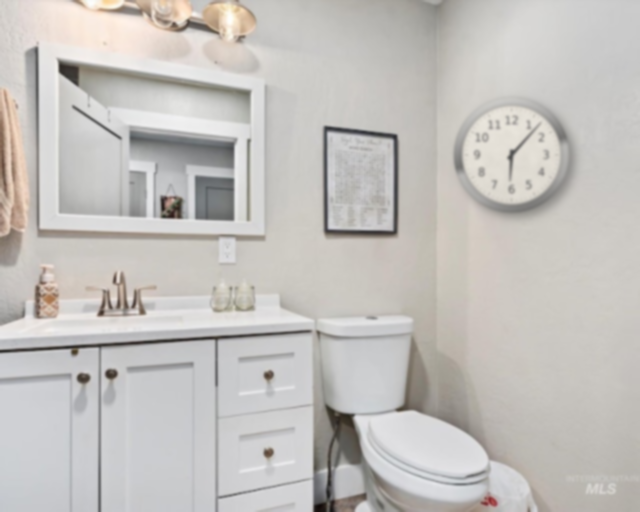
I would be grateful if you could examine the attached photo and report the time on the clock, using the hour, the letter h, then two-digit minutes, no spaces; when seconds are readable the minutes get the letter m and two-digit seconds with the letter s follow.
6h07
